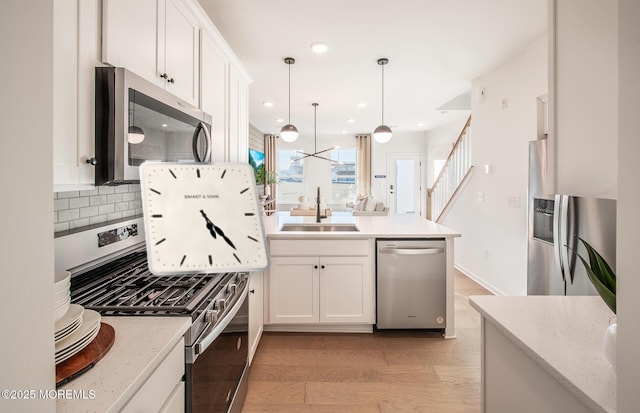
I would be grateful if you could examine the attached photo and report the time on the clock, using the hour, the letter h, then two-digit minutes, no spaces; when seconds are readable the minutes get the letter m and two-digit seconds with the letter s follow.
5h24
